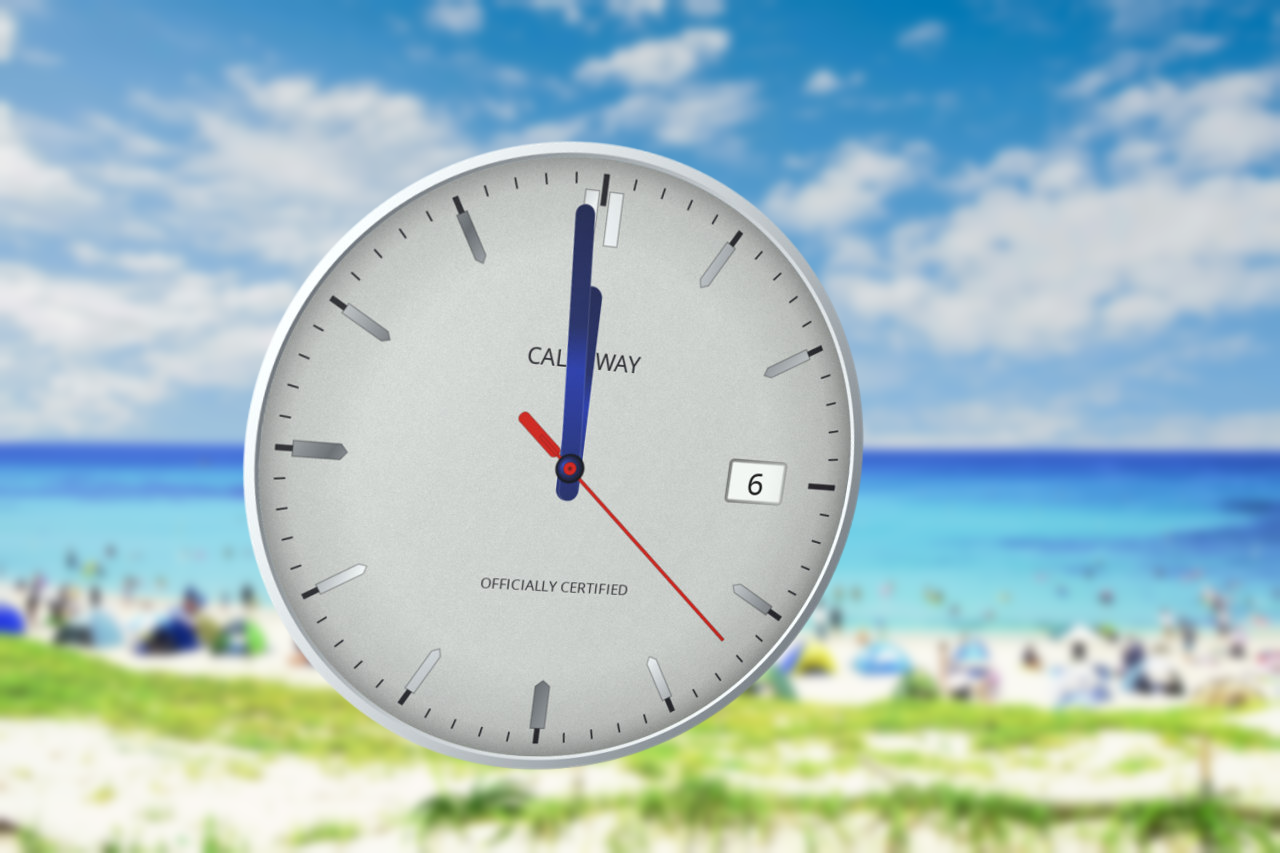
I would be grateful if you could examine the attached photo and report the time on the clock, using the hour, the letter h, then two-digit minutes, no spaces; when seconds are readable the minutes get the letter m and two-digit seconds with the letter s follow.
11h59m22s
